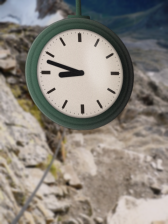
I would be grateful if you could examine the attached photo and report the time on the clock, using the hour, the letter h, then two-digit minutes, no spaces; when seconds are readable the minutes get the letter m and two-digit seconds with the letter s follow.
8h48
